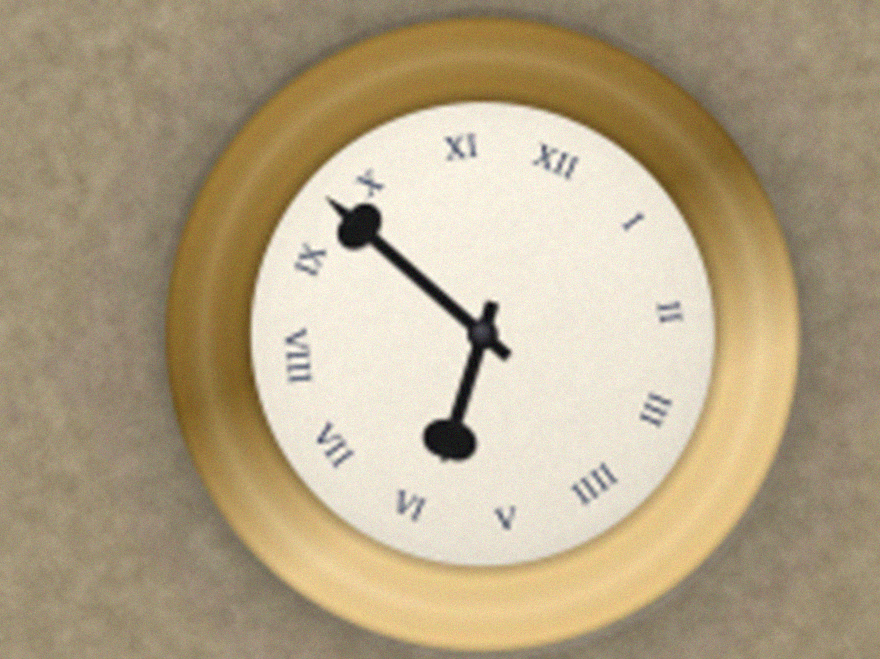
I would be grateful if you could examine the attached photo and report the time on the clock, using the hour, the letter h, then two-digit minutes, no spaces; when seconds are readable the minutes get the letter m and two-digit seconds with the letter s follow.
5h48
